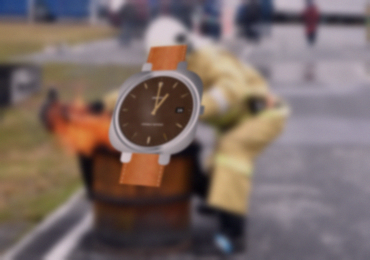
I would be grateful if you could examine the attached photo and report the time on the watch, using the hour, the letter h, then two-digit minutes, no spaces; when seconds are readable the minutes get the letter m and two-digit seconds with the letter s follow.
1h00
